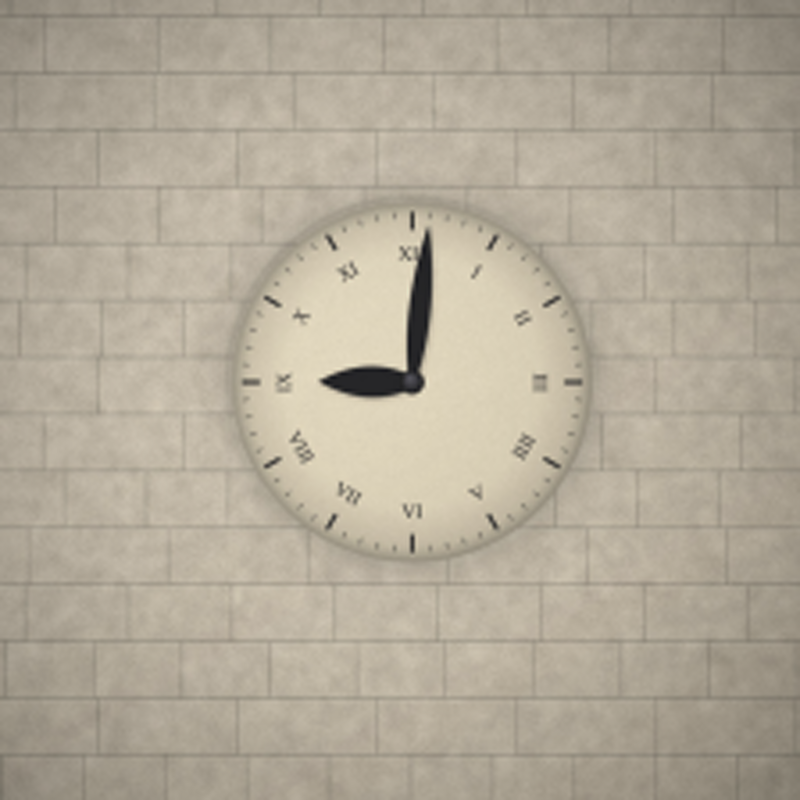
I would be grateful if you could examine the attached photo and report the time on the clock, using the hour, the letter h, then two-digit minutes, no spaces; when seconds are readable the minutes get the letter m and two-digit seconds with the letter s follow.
9h01
